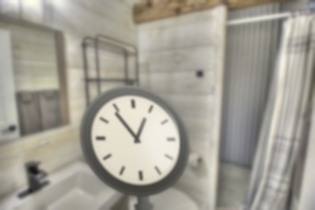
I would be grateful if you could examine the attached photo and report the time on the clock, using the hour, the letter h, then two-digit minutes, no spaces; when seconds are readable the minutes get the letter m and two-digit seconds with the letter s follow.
12h54
